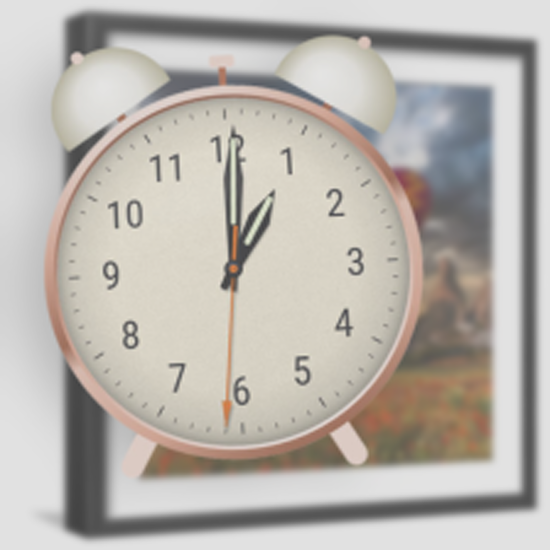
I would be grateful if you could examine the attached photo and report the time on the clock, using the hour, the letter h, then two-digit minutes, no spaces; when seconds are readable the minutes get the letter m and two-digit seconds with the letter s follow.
1h00m31s
